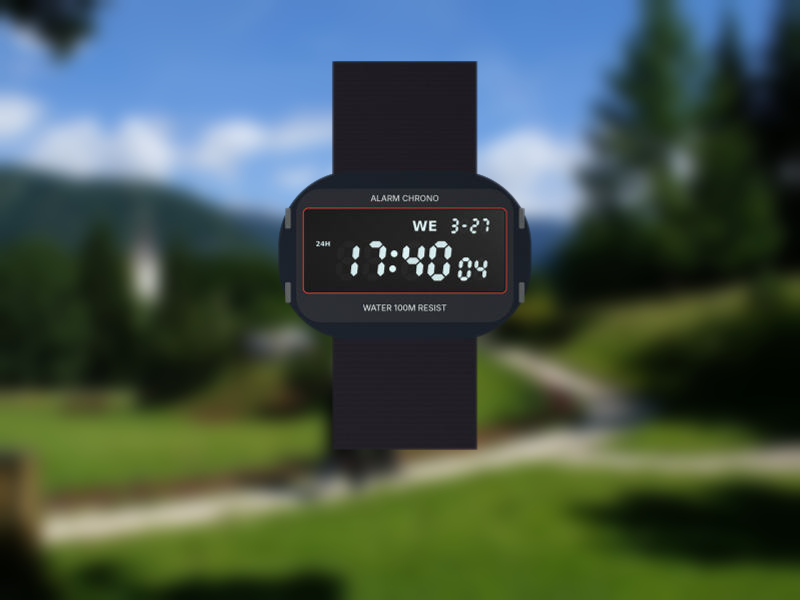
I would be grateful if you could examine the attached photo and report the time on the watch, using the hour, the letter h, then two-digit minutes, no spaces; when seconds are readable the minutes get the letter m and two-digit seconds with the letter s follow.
17h40m04s
